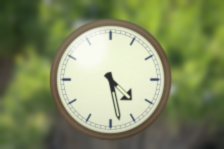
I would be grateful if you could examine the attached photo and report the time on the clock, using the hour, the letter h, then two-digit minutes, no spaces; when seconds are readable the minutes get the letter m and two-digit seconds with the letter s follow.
4h28
